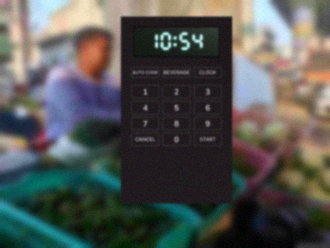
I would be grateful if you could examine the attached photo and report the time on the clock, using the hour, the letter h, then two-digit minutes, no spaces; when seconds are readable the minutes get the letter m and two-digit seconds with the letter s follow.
10h54
